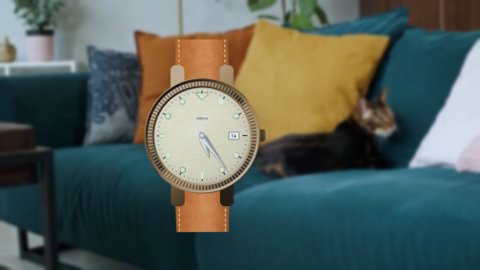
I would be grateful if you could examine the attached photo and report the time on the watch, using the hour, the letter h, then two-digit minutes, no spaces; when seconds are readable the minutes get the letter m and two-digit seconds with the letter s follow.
5h24
